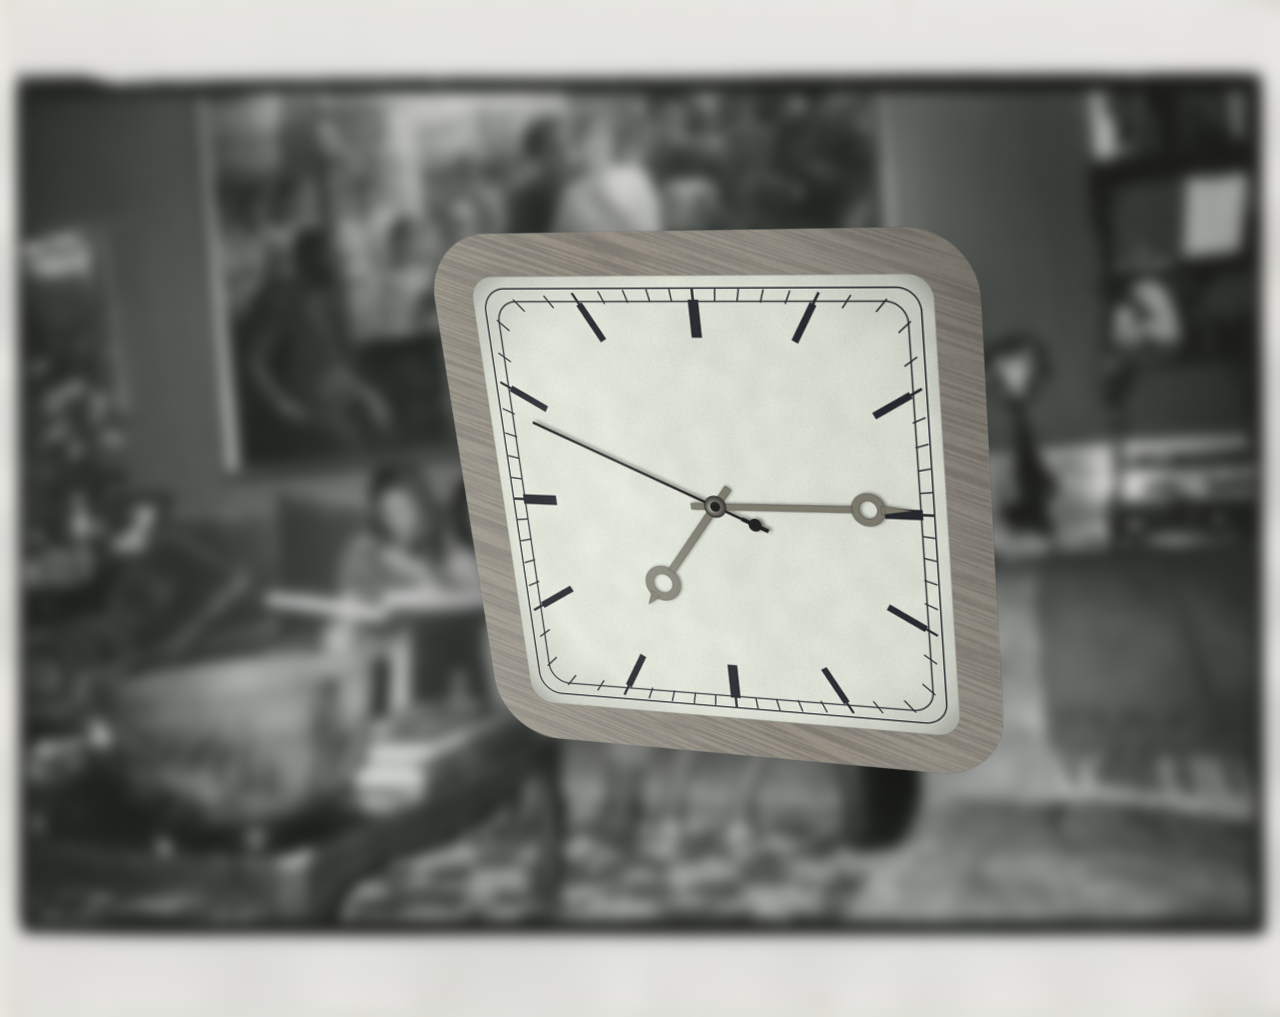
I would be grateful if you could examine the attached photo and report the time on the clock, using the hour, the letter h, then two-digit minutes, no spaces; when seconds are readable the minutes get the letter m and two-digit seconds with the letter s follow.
7h14m49s
